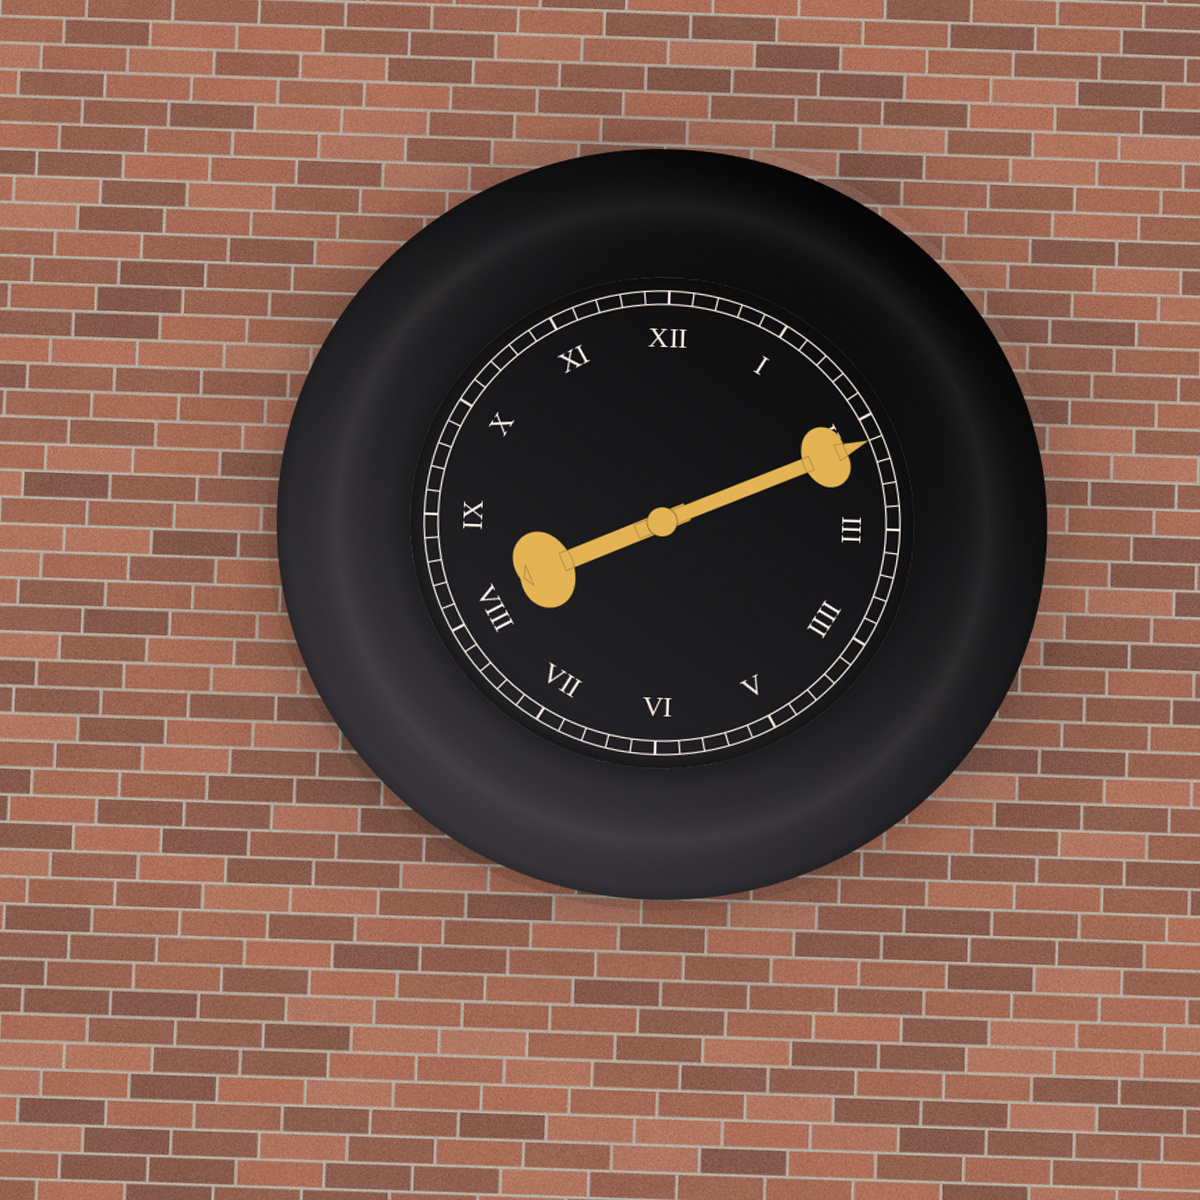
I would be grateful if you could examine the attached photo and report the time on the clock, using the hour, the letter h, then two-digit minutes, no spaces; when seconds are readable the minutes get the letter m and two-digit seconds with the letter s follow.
8h11
